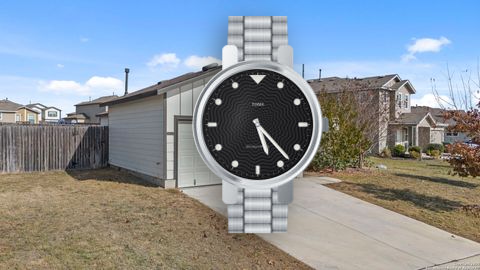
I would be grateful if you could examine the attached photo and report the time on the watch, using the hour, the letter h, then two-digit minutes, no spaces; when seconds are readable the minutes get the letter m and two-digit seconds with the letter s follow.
5h23
